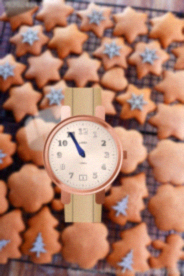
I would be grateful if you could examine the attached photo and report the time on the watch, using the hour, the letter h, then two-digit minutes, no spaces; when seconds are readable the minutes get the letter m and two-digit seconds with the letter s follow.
10h55
